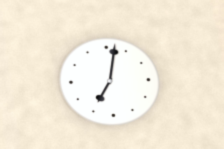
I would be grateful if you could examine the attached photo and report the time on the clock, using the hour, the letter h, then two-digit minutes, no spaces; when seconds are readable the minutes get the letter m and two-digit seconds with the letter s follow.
7h02
